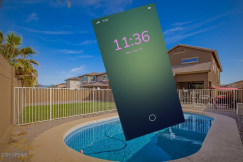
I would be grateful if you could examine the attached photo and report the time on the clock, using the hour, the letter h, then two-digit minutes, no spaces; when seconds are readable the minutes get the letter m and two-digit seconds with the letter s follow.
11h36
